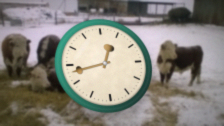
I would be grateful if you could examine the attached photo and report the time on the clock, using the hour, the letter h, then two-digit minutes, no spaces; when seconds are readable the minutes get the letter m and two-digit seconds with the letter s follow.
12h43
